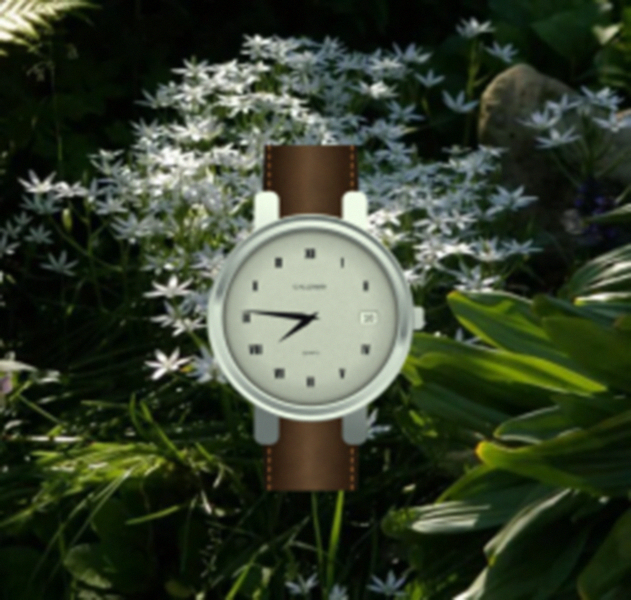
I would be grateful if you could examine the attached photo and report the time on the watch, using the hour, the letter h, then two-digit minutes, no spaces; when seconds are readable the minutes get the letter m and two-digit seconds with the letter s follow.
7h46
